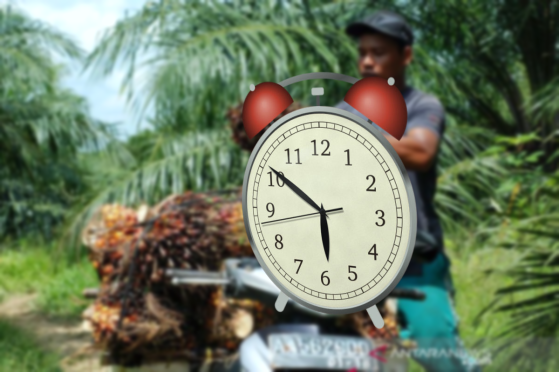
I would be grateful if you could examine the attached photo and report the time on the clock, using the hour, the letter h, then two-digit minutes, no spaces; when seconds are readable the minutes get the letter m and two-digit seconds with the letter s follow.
5h50m43s
